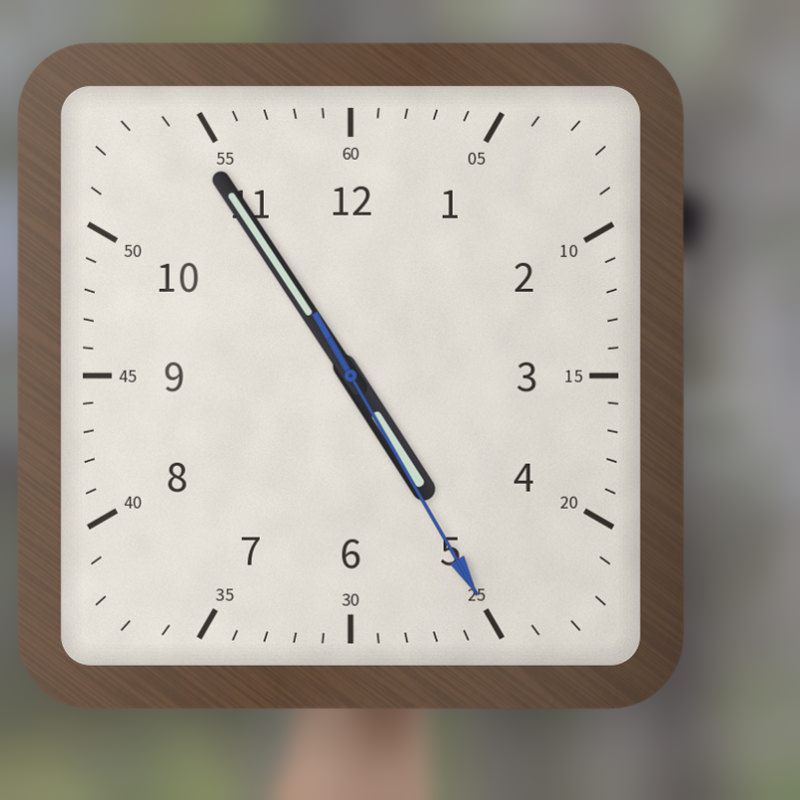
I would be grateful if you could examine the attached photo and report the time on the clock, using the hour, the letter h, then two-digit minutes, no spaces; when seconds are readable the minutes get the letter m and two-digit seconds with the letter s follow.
4h54m25s
